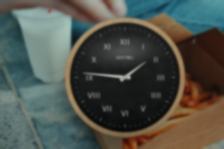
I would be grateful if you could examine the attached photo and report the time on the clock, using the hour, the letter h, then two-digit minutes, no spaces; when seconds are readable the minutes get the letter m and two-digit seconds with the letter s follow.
1h46
